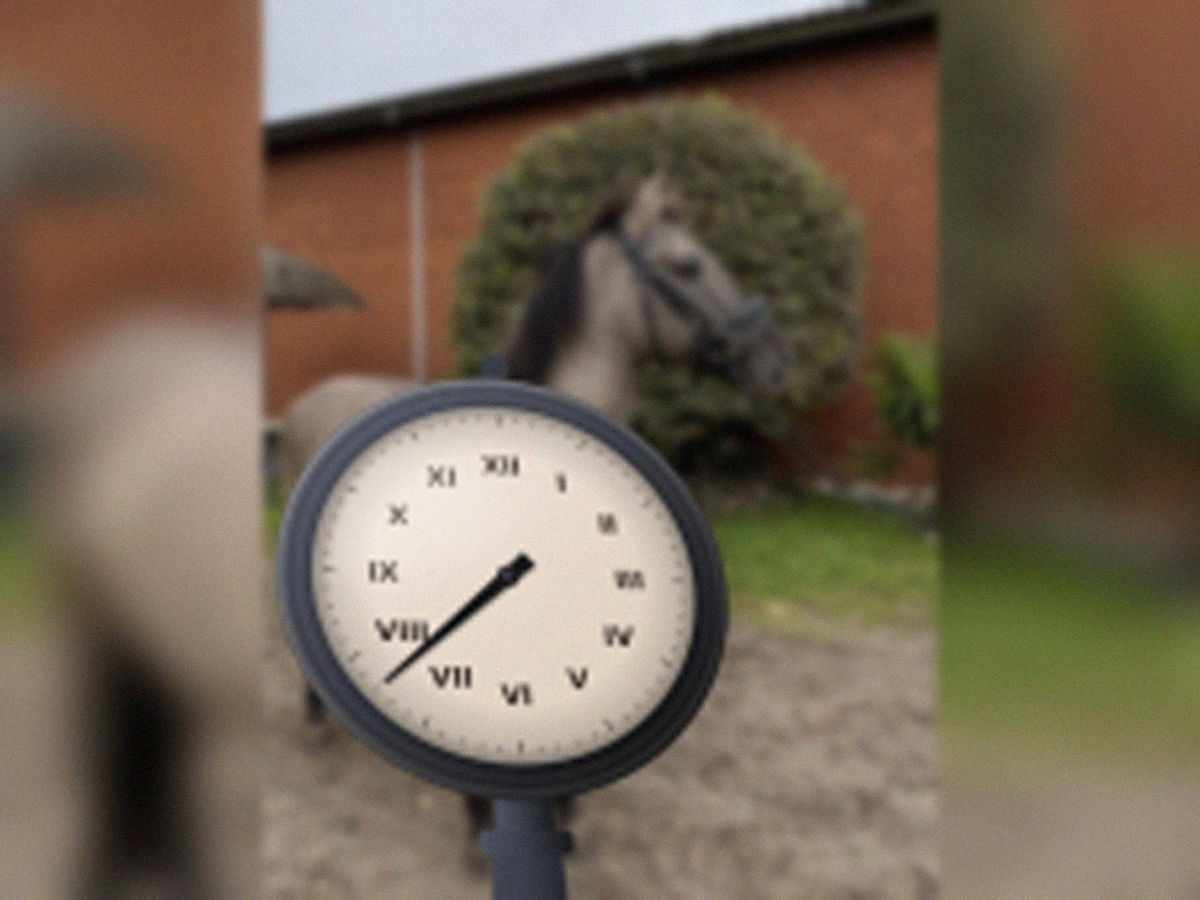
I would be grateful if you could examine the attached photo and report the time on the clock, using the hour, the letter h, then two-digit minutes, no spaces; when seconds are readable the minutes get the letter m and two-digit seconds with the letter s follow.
7h38
